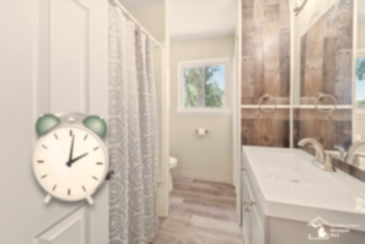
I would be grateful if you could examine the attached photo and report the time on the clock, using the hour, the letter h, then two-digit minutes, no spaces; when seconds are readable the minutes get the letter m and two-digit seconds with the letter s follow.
2h01
